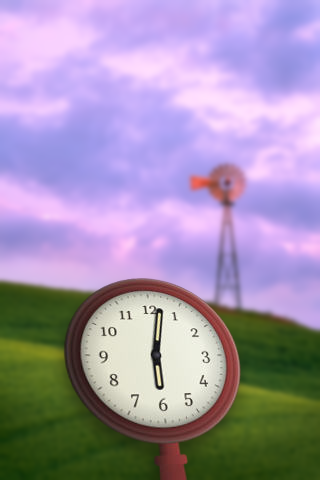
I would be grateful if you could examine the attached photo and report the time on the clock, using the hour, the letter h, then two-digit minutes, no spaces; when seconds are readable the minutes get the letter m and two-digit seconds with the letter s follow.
6h02
